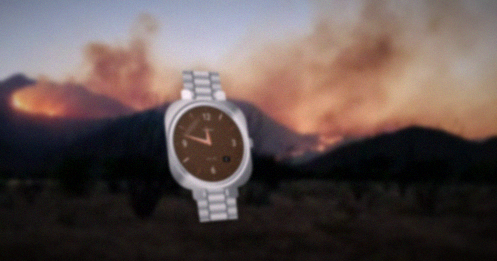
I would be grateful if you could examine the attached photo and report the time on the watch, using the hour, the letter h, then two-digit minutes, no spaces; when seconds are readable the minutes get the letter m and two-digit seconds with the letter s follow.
11h48
